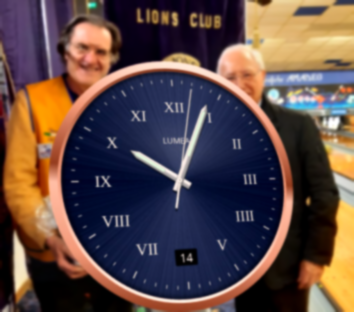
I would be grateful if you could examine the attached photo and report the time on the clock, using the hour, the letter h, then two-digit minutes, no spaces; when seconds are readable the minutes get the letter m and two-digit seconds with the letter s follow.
10h04m02s
